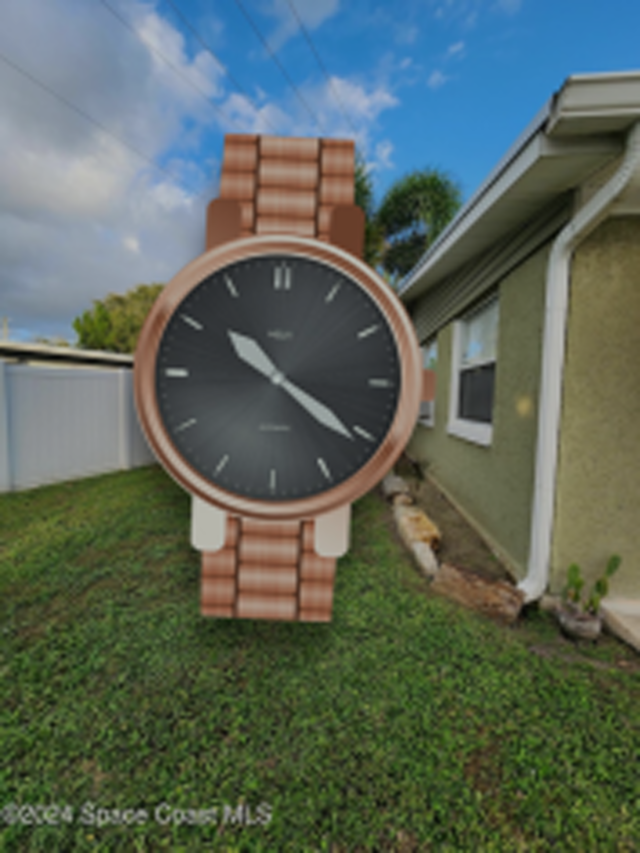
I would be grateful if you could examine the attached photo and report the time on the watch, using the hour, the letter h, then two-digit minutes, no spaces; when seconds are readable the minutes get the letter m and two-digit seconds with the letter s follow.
10h21
